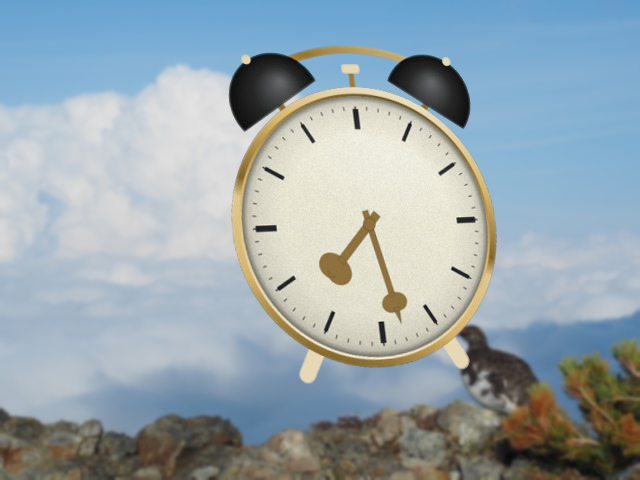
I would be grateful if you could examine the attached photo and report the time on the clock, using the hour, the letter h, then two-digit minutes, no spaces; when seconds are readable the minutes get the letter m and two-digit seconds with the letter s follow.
7h28
